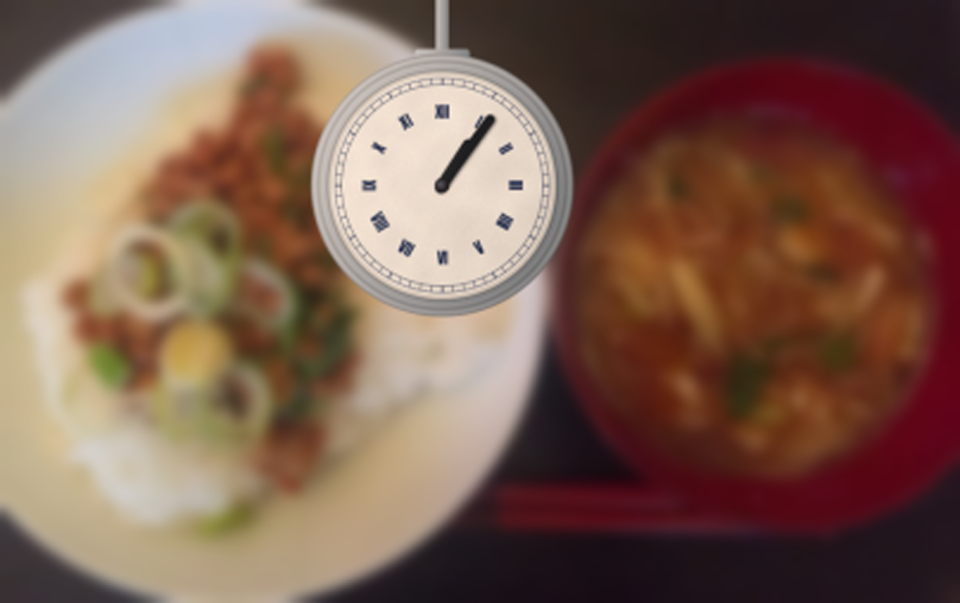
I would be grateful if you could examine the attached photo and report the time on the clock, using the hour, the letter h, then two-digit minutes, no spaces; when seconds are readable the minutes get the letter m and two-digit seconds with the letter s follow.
1h06
